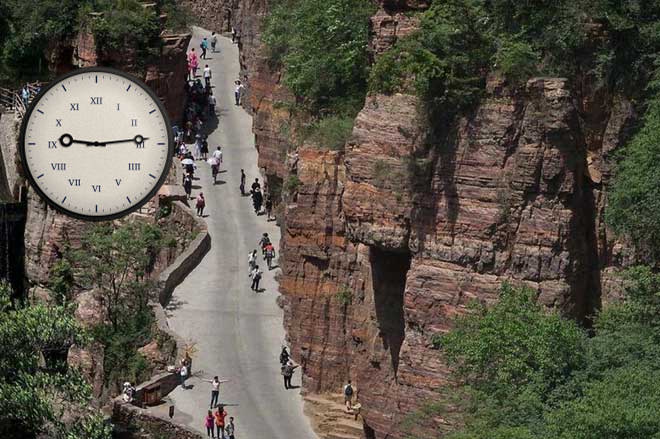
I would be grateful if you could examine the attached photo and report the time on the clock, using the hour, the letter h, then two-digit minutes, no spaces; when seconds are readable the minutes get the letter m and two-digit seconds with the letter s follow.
9h14
